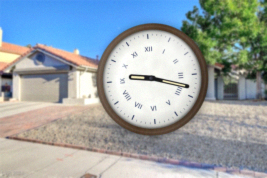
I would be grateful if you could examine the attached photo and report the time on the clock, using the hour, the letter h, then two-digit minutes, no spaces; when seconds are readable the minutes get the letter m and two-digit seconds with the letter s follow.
9h18
